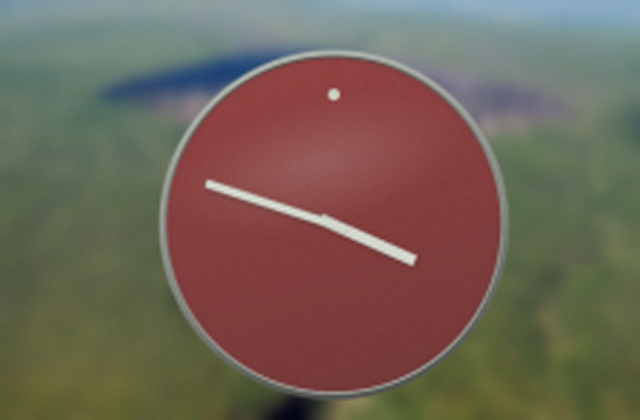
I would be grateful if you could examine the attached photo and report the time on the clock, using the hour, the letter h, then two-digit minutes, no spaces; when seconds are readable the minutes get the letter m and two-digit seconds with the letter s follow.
3h48
